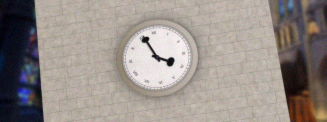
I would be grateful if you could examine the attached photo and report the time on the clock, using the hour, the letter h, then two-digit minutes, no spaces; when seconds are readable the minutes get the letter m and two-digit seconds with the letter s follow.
3h56
